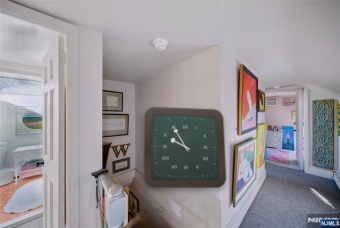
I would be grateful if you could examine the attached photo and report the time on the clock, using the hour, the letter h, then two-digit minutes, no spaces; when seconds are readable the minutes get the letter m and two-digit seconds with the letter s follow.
9h55
